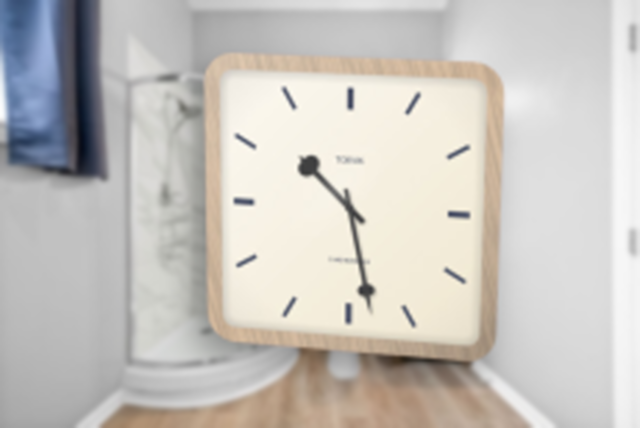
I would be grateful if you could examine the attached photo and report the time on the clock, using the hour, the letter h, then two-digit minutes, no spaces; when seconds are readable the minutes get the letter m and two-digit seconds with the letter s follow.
10h28
